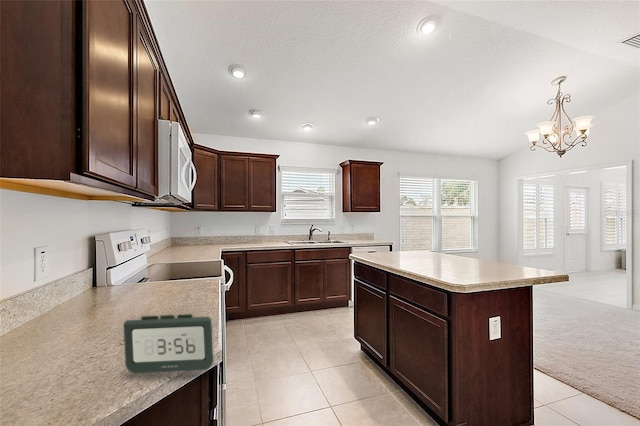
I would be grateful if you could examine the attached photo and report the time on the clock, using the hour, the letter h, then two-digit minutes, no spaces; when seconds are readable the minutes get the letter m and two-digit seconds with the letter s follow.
3h56
